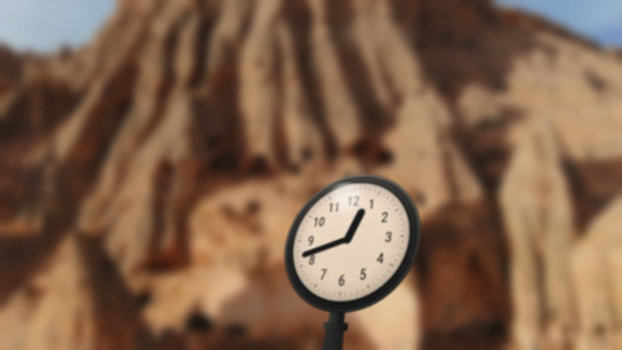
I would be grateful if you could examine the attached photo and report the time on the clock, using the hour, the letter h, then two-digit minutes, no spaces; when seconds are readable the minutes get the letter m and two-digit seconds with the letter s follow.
12h42
